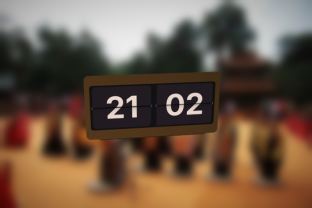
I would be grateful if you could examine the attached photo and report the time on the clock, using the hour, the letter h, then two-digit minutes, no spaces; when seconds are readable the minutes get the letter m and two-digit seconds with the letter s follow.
21h02
